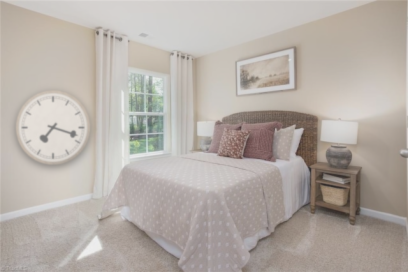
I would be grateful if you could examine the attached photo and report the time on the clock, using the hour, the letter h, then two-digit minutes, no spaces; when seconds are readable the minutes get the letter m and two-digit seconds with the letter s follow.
7h18
